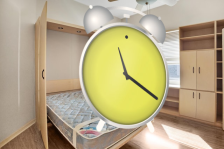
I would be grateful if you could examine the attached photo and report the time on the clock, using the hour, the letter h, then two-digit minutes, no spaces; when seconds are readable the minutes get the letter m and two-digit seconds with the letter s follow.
11h20
